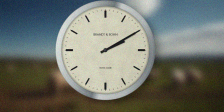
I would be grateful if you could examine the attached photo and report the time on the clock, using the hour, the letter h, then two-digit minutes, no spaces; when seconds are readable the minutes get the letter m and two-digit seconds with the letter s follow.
2h10
